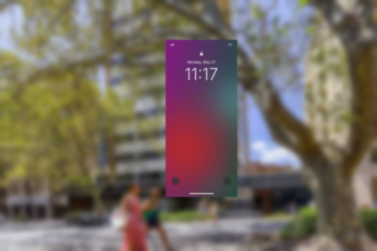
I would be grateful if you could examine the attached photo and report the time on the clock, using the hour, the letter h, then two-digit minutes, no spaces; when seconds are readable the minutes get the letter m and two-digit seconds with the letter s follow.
11h17
